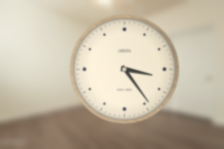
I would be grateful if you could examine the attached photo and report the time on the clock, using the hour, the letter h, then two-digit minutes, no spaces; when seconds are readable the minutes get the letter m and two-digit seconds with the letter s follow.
3h24
